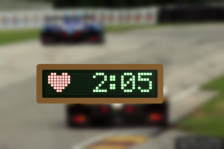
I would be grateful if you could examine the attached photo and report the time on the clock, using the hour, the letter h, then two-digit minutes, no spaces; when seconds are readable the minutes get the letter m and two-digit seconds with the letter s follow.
2h05
